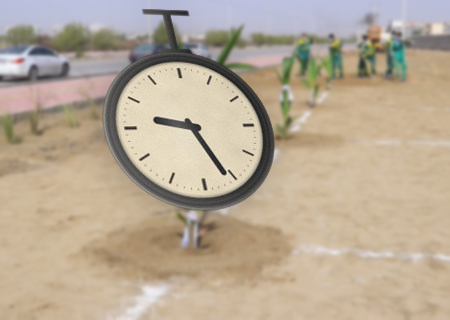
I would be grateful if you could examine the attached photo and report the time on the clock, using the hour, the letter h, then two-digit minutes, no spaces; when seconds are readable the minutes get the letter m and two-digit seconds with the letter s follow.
9h26
